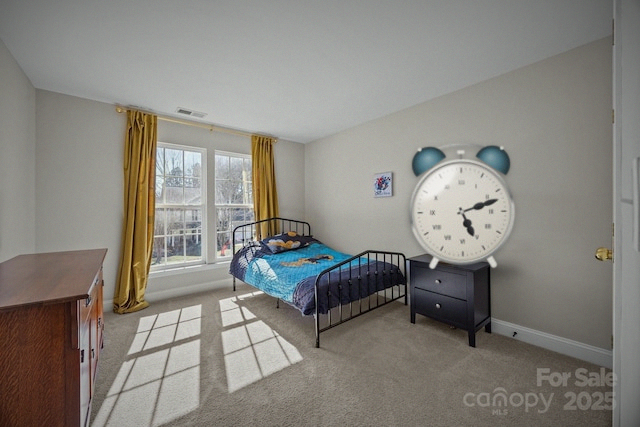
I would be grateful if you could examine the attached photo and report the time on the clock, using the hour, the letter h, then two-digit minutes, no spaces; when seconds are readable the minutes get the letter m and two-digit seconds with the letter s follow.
5h12
